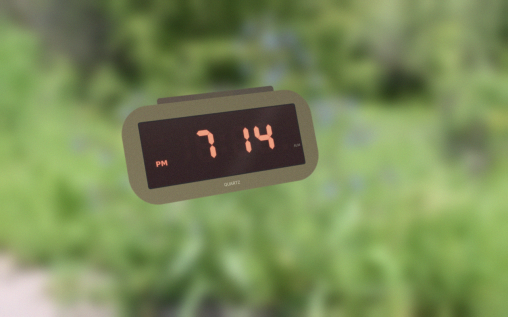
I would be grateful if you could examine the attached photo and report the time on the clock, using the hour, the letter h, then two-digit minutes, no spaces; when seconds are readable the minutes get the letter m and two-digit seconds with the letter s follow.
7h14
